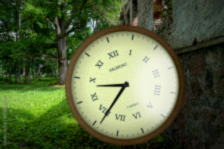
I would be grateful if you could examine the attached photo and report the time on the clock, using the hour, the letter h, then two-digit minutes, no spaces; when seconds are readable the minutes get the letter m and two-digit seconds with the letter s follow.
9h39
